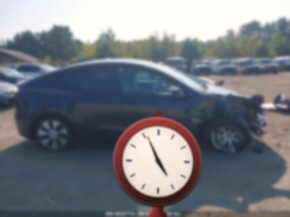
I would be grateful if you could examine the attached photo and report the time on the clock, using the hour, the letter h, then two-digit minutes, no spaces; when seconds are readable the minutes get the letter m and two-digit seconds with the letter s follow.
4h56
